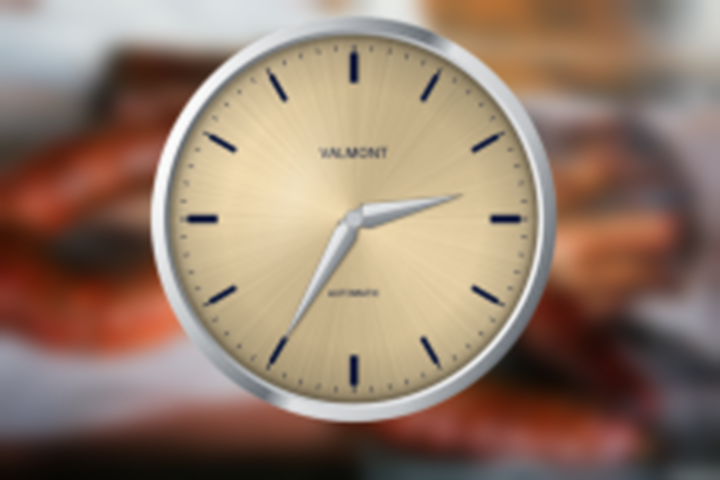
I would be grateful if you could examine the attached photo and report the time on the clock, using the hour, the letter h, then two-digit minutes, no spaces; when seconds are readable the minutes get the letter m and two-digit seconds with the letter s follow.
2h35
